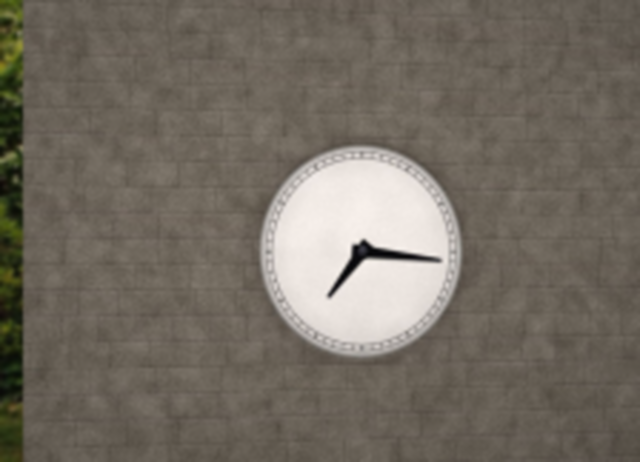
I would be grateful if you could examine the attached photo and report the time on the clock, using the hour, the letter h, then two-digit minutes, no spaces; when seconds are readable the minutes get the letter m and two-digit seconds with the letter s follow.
7h16
